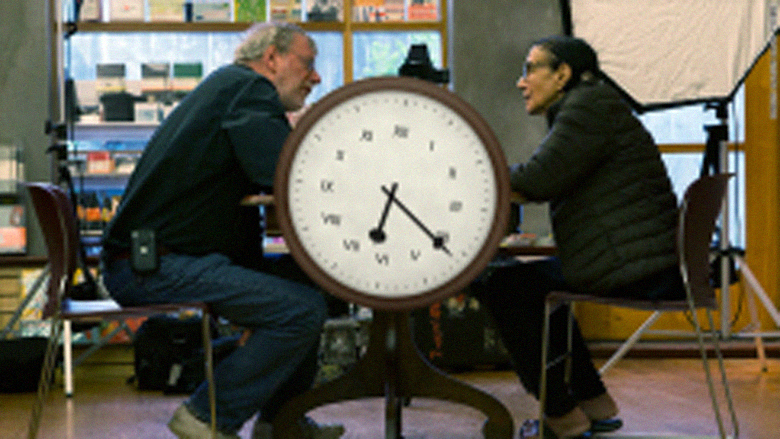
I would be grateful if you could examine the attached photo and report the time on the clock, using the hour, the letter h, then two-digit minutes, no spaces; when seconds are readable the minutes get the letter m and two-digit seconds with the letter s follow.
6h21
